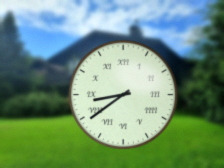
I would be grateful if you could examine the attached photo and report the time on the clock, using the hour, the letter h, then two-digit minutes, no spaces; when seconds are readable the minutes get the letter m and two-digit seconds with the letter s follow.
8h39
